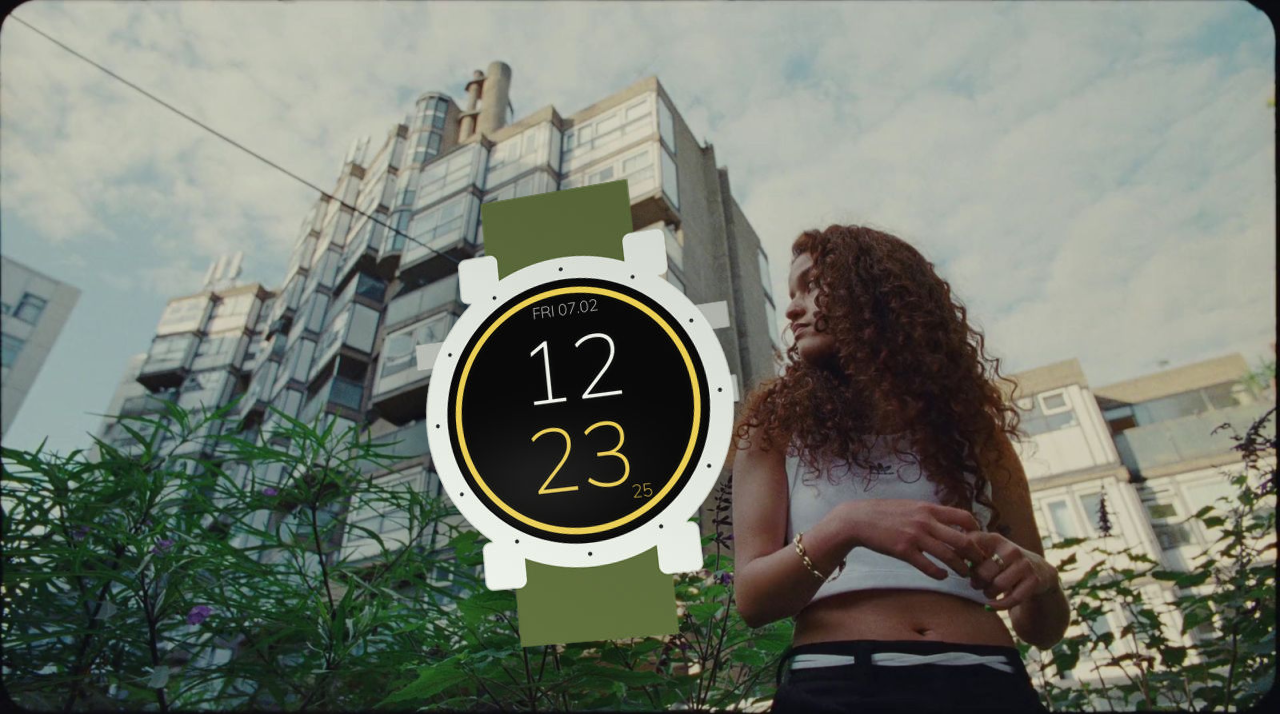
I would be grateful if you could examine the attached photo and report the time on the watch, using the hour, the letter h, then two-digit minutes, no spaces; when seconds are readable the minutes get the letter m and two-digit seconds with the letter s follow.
12h23m25s
